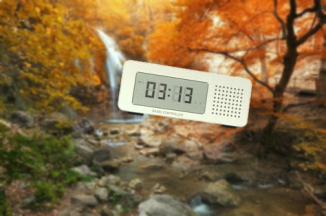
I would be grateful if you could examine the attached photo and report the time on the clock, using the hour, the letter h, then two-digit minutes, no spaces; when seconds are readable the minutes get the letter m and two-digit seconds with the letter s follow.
3h13
